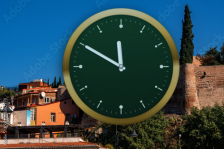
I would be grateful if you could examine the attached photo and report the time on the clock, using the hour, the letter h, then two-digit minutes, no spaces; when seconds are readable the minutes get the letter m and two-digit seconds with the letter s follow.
11h50
